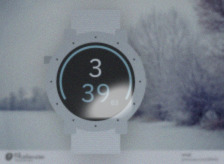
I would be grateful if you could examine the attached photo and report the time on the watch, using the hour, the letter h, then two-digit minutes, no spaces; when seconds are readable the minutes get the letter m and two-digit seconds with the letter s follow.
3h39
